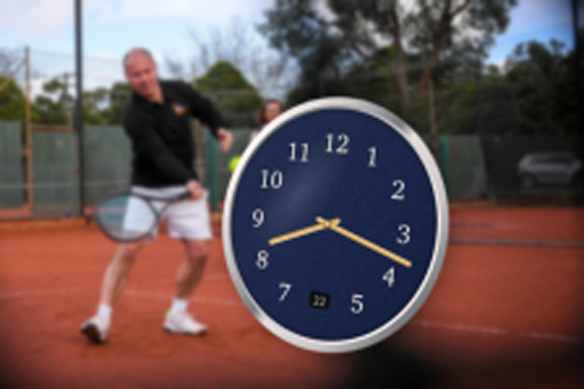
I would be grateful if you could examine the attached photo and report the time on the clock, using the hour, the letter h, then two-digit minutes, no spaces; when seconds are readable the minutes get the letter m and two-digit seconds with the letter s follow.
8h18
